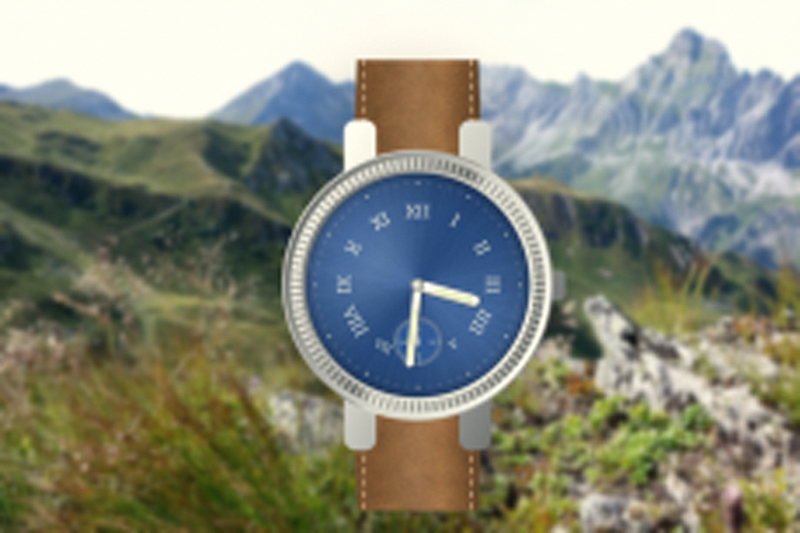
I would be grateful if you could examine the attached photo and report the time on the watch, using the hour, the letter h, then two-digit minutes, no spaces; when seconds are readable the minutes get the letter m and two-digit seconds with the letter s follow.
3h31
